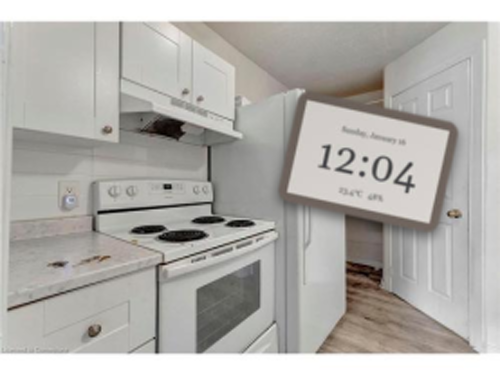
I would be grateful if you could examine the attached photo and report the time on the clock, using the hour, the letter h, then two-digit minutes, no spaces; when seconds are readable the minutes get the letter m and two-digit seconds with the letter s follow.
12h04
